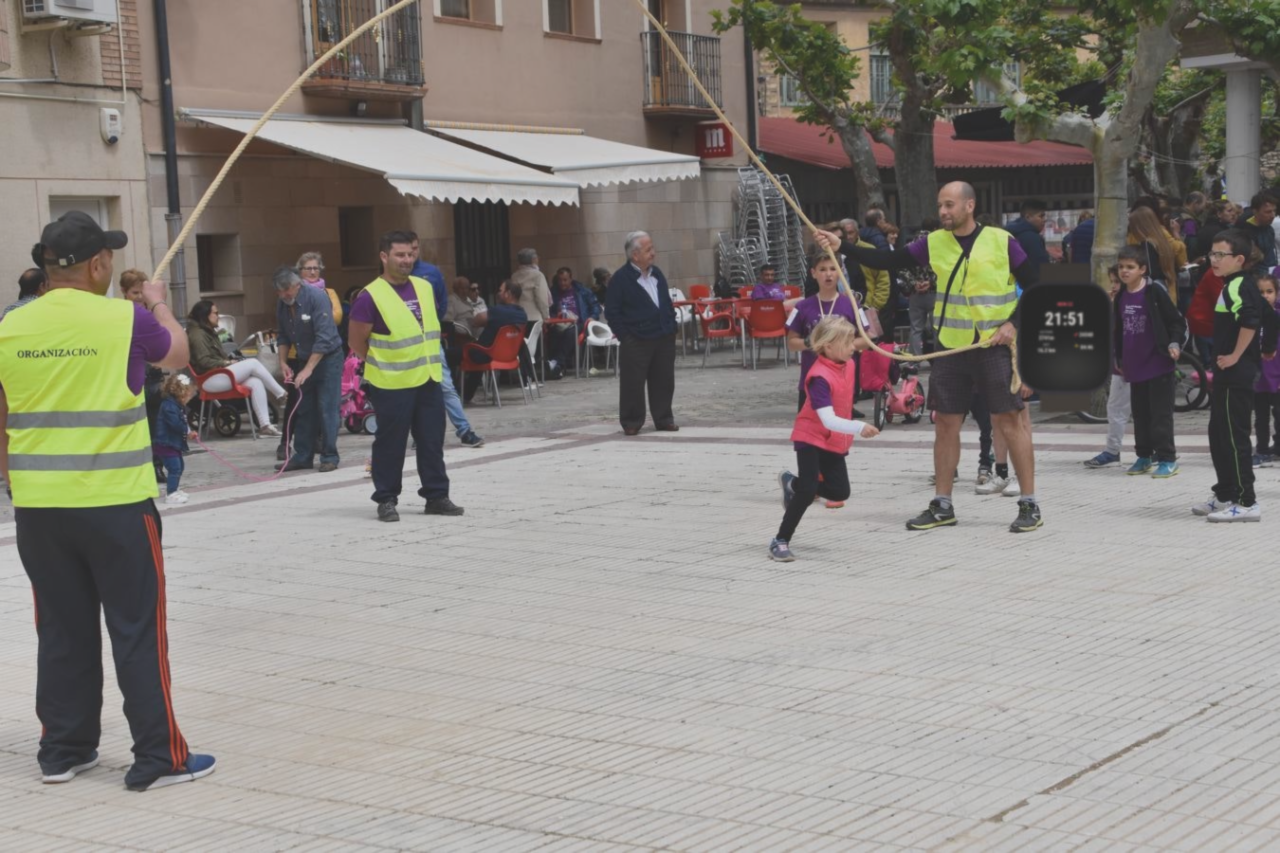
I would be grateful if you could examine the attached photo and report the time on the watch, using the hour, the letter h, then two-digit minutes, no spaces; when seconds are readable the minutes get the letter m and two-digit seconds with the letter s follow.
21h51
